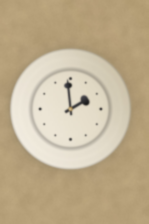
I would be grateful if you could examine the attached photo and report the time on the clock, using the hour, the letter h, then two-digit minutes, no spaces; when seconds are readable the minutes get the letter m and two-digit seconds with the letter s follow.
1h59
